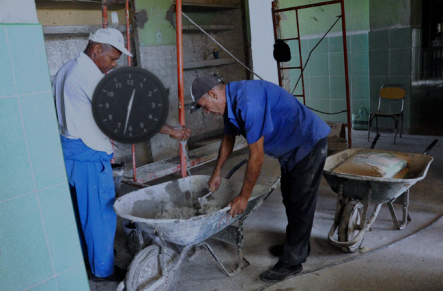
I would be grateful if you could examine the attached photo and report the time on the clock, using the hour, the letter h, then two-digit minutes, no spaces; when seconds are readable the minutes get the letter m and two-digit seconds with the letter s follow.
12h32
